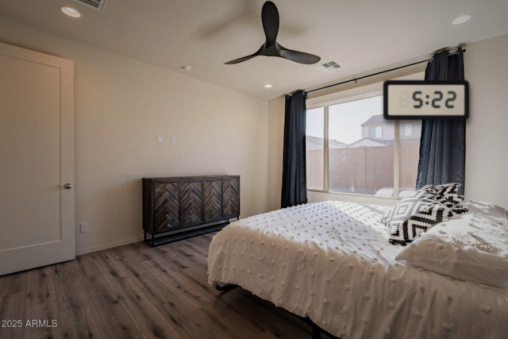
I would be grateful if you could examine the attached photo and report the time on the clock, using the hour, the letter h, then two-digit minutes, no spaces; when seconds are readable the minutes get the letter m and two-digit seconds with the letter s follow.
5h22
